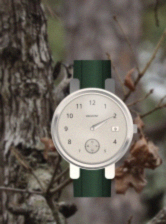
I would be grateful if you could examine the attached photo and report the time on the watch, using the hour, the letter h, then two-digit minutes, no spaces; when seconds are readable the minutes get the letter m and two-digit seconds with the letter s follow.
2h10
